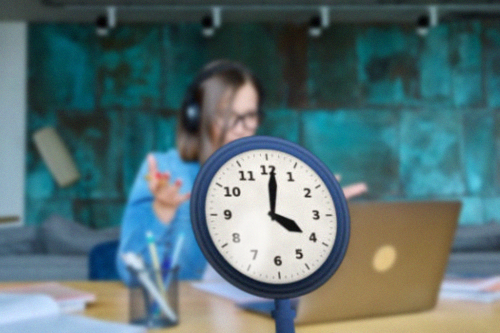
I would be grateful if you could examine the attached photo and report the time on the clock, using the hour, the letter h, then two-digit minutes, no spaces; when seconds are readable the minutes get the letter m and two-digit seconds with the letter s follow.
4h01
